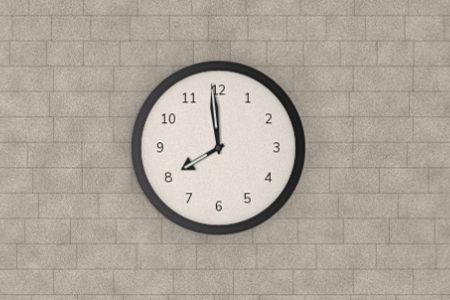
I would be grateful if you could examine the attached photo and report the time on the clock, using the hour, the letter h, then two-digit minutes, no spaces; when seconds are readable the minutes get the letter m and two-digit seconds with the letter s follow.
7h59
